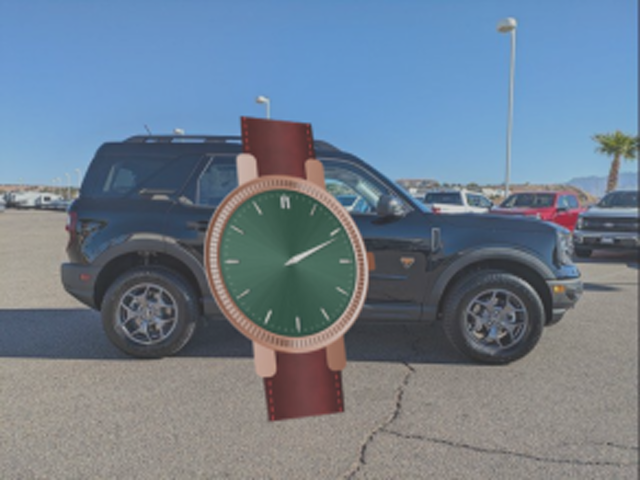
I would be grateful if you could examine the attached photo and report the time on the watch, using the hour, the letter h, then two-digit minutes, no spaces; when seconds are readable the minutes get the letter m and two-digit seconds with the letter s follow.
2h11
